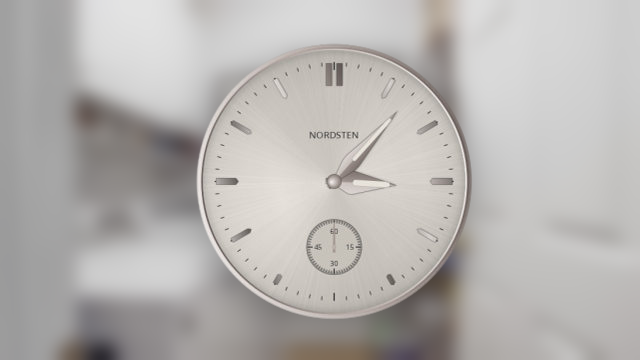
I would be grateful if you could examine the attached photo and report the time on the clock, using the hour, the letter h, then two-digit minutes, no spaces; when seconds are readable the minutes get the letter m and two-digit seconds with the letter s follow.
3h07
